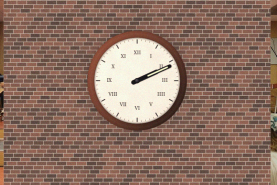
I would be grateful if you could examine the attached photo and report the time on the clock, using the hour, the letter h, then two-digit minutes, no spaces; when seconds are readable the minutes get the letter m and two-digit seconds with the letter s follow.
2h11
